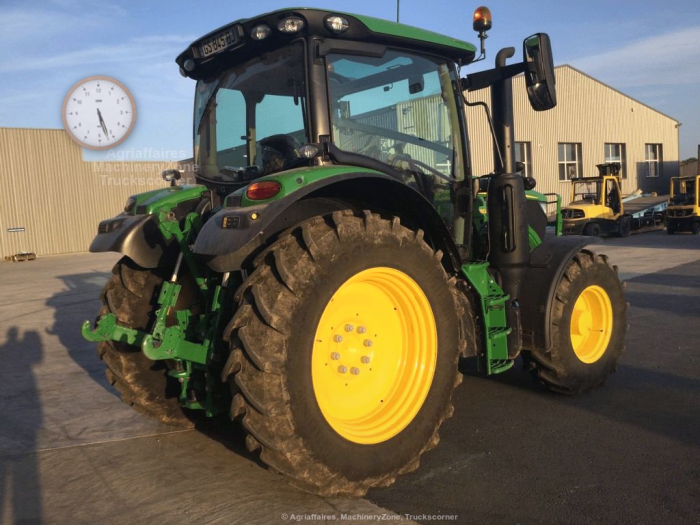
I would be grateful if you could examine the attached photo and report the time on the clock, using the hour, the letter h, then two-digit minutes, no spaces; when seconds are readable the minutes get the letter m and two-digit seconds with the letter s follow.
5h27
